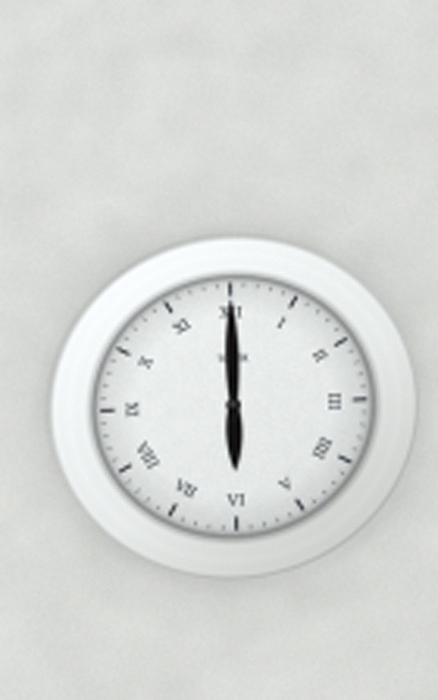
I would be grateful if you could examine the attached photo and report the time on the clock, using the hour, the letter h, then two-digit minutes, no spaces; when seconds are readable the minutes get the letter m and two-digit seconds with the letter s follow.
6h00
